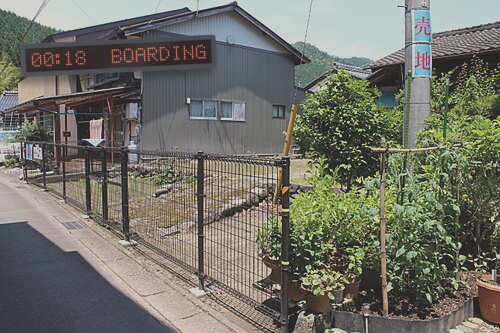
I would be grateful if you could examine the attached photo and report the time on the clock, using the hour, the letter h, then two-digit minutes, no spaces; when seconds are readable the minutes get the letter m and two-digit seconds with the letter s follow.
0h18
